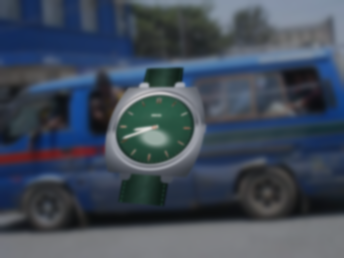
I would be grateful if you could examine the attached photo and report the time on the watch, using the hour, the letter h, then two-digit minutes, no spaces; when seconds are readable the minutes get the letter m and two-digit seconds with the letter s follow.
8h41
